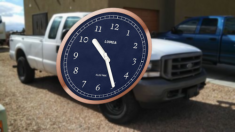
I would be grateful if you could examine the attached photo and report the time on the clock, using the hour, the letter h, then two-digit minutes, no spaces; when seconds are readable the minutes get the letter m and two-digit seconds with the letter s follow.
10h25
